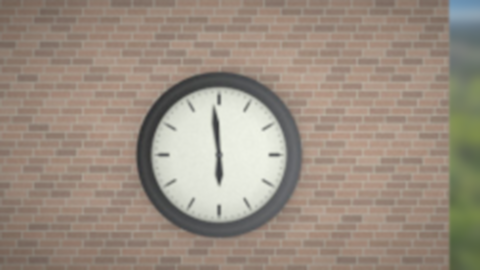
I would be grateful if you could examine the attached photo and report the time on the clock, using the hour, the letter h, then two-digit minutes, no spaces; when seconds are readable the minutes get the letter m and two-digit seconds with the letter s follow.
5h59
